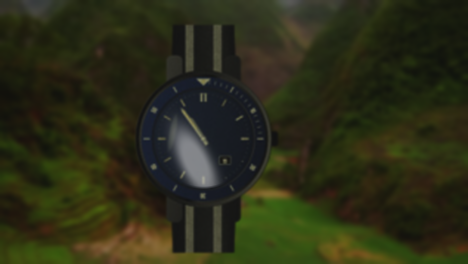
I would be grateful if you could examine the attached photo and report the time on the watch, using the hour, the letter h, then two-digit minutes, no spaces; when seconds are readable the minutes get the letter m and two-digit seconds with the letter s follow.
10h54
